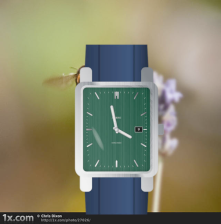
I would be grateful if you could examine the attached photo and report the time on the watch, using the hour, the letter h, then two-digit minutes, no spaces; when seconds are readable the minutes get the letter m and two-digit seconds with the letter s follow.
3h58
